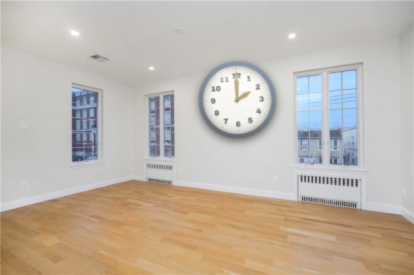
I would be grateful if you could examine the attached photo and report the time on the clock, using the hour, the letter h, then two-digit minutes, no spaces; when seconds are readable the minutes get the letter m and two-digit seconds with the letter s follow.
2h00
